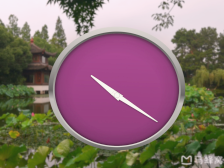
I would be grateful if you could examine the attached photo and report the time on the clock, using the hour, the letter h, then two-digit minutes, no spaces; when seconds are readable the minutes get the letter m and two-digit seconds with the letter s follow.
10h21
